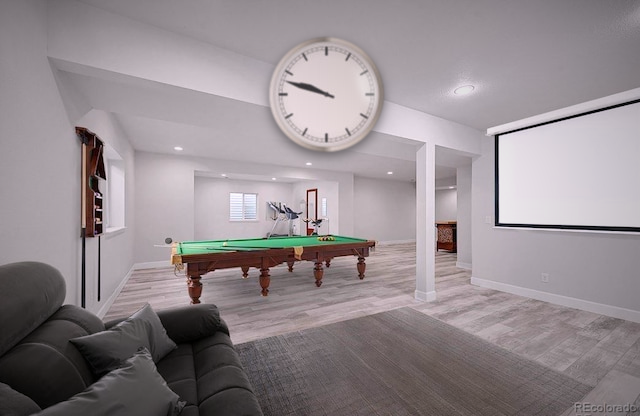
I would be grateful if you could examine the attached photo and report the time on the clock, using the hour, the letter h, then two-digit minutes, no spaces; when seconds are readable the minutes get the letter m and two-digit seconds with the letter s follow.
9h48
